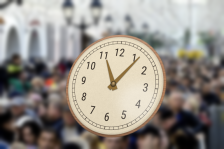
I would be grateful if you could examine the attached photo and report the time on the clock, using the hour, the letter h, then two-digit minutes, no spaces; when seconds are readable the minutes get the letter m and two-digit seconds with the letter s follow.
11h06
